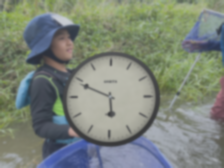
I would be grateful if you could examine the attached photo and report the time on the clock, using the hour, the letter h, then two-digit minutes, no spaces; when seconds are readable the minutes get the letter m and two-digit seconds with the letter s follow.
5h49
